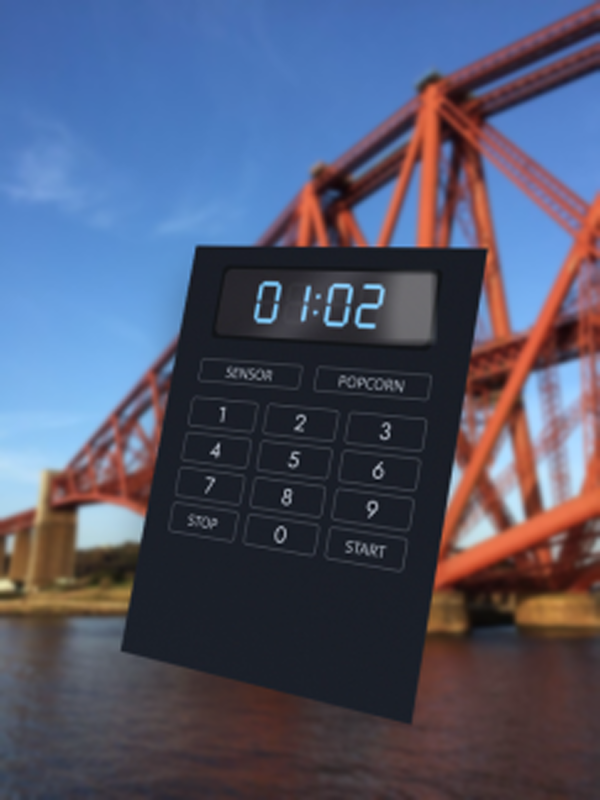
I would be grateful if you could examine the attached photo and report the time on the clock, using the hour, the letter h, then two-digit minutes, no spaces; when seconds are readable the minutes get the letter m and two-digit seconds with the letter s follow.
1h02
